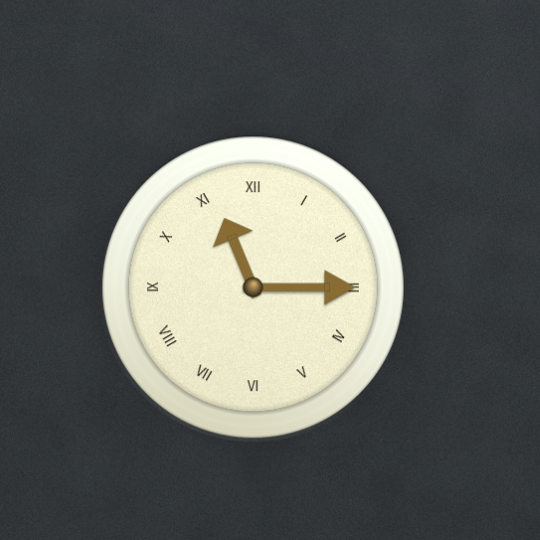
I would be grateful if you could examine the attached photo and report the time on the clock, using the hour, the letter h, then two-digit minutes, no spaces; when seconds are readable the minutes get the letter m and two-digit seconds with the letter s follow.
11h15
